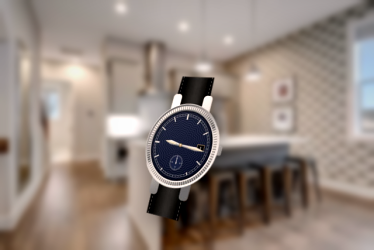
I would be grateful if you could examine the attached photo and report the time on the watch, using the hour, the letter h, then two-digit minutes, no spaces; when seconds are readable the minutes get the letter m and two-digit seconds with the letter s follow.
9h16
